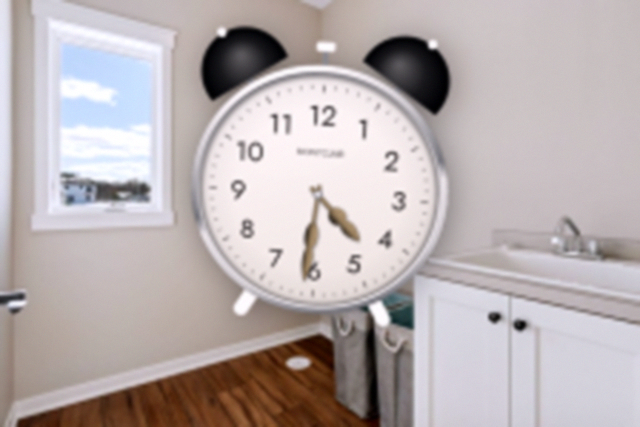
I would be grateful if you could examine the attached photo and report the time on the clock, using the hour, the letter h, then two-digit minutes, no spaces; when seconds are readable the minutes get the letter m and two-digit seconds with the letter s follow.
4h31
